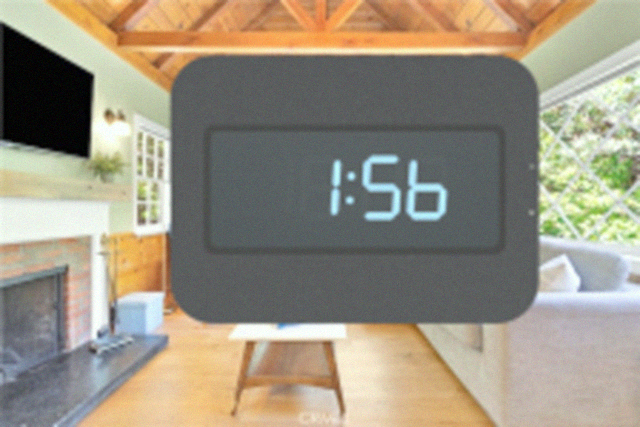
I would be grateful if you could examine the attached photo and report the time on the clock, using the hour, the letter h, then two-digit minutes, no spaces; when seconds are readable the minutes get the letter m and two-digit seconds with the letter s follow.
1h56
